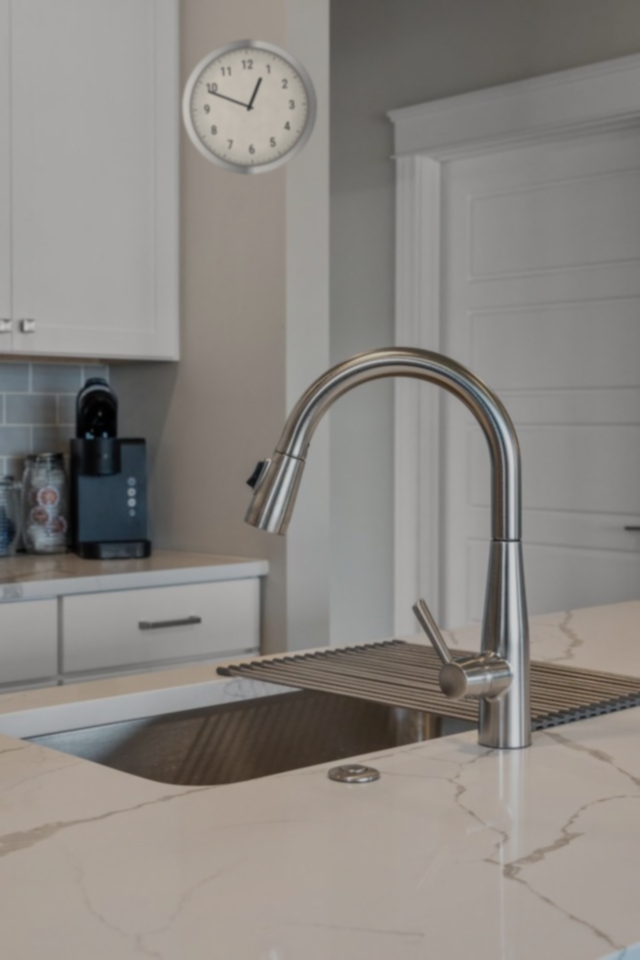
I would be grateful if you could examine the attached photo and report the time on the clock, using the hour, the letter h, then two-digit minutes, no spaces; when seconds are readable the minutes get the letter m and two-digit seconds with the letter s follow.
12h49
